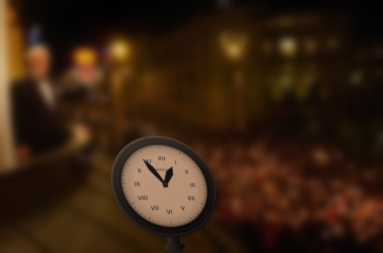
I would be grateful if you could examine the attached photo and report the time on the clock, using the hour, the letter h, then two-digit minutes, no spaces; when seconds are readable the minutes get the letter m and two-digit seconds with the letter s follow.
12h54
